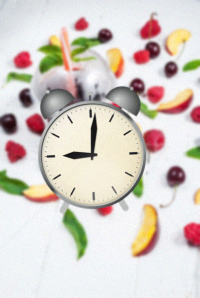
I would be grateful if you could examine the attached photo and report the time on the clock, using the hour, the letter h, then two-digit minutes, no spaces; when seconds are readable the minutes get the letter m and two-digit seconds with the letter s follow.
9h01
